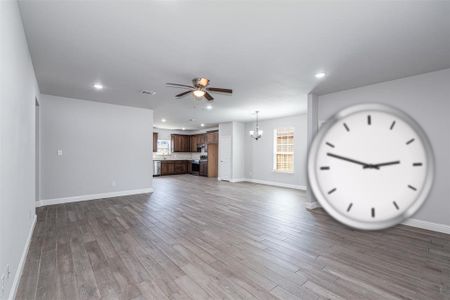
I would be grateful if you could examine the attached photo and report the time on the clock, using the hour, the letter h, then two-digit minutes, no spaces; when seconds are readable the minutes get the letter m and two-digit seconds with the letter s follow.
2h48
